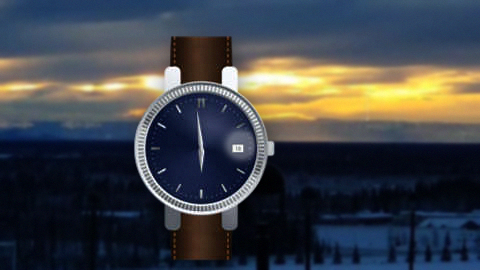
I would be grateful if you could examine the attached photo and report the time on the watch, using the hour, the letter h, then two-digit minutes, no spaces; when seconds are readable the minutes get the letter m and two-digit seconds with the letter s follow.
5h59
